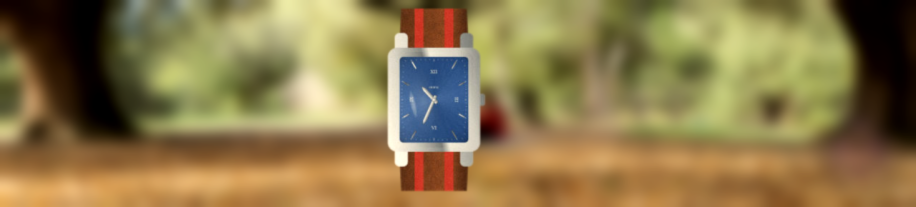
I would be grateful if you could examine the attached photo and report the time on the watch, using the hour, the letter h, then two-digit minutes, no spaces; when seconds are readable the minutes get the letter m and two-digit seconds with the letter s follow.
10h34
